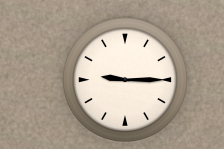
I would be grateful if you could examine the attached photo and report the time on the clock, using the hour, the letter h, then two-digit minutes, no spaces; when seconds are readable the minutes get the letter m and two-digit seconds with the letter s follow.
9h15
